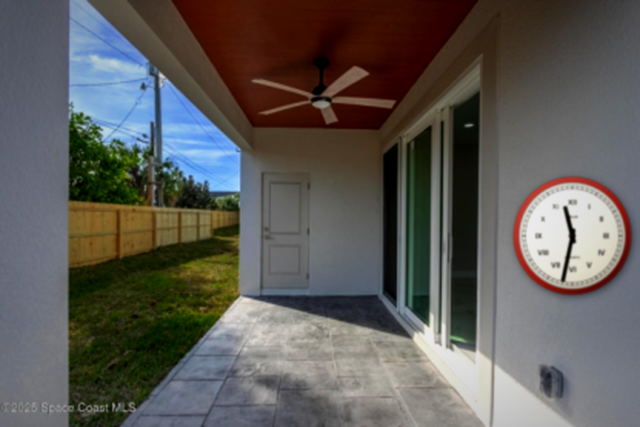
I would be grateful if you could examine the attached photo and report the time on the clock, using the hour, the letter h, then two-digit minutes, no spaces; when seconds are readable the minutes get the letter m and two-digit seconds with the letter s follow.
11h32
